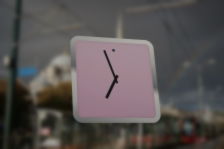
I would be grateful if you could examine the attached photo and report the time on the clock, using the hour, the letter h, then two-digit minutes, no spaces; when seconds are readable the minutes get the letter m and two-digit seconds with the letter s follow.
6h57
